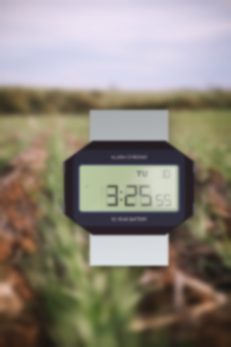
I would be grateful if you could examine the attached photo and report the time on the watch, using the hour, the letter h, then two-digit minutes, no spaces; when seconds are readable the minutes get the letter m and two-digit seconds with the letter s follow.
3h25m55s
